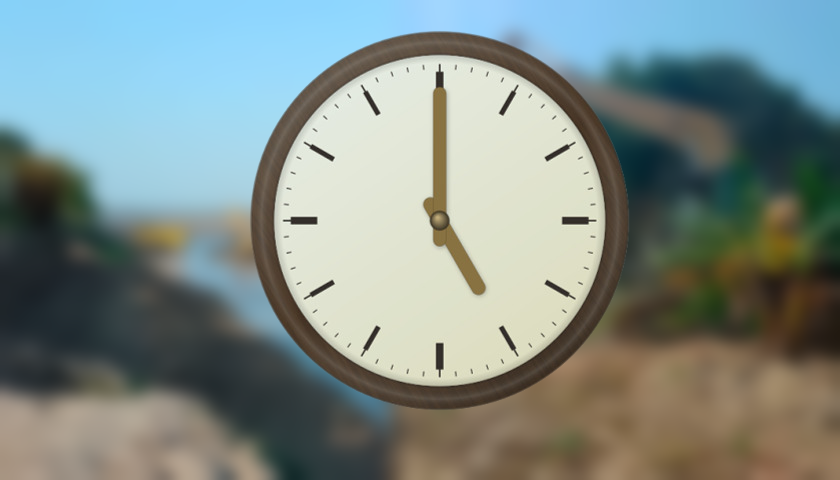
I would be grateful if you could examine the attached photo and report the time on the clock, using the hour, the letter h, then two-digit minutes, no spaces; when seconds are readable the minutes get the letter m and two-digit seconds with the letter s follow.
5h00
